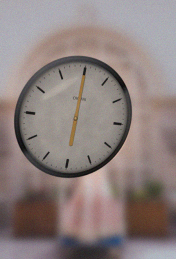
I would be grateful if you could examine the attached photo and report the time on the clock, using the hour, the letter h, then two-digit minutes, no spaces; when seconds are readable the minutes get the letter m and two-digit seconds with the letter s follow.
6h00
